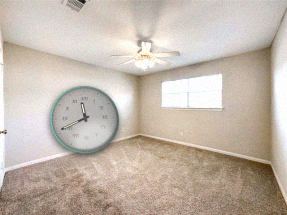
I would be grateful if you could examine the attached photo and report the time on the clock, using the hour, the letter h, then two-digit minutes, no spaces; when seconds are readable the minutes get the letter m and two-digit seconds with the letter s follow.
11h41
